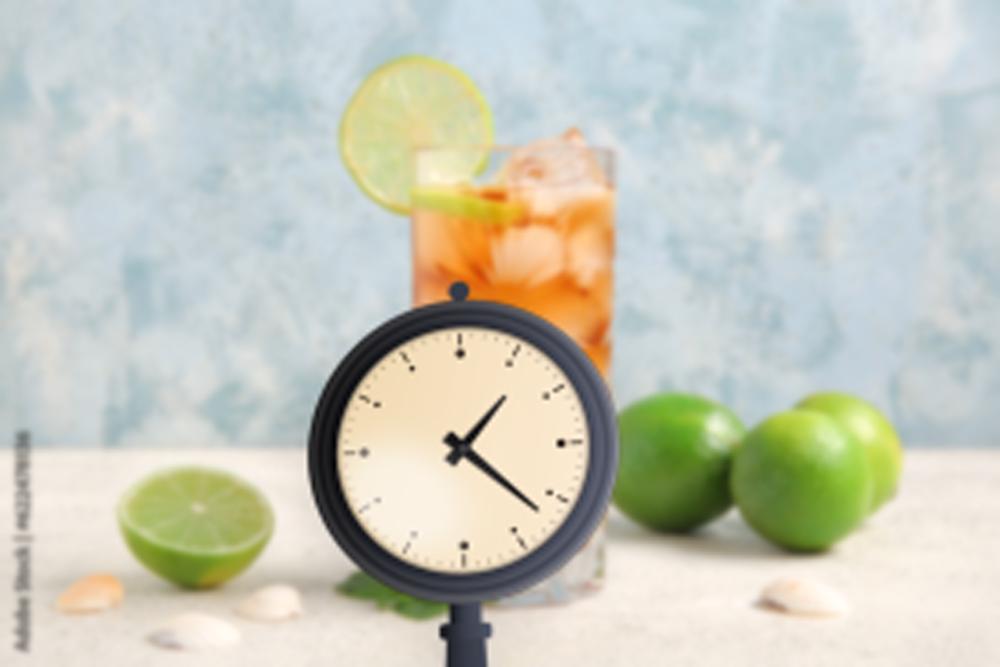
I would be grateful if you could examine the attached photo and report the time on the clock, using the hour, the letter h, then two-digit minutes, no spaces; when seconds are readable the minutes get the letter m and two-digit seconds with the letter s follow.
1h22
